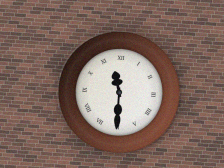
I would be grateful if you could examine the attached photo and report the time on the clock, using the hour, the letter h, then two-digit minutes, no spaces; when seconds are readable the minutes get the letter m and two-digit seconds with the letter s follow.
11h30
